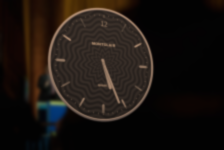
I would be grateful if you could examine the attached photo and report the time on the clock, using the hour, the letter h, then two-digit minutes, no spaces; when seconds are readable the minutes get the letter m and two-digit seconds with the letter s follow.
5h26
